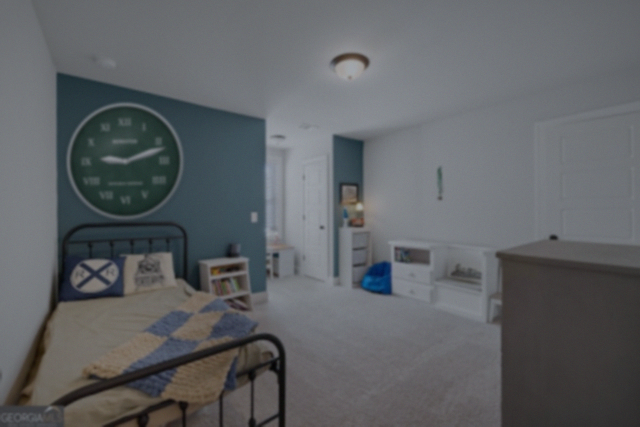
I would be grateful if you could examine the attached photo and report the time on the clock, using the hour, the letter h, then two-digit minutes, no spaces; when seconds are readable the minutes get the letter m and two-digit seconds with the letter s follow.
9h12
